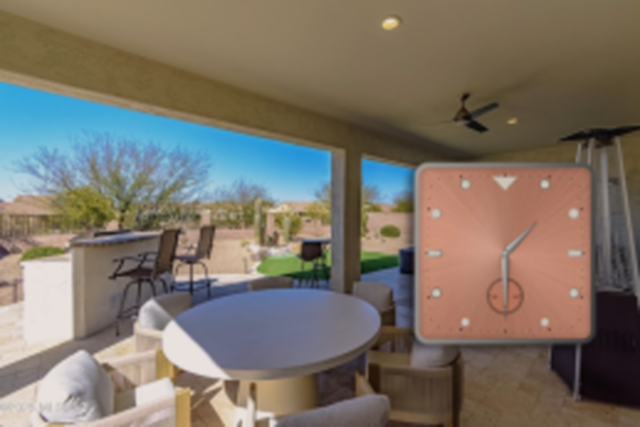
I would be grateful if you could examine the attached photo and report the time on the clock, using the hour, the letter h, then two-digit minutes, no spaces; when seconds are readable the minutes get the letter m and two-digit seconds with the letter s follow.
1h30
